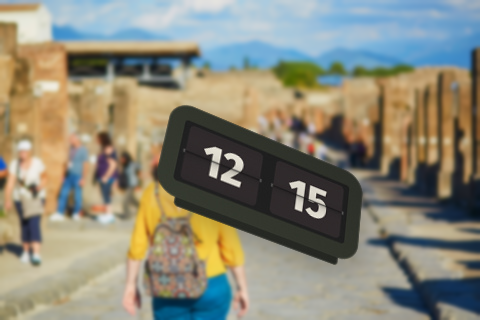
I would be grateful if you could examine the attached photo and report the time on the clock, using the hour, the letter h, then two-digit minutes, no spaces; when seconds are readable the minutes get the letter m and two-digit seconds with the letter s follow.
12h15
